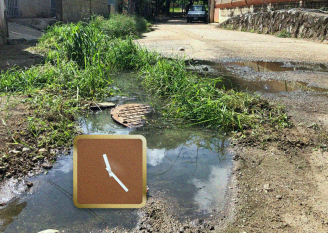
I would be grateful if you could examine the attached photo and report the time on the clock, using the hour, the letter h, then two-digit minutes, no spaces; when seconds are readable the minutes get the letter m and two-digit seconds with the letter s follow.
11h23
